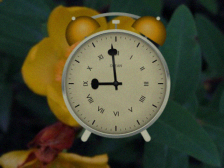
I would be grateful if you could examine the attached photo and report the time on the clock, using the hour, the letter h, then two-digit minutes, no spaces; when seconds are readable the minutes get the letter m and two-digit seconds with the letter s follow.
8h59
